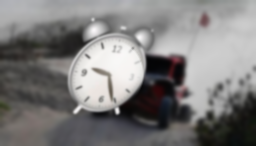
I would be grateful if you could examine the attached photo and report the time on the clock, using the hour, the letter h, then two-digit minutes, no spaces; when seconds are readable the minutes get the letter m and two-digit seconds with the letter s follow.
9h26
